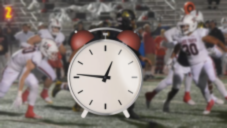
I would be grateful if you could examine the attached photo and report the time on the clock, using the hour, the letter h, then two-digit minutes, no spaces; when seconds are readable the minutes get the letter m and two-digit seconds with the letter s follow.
12h46
